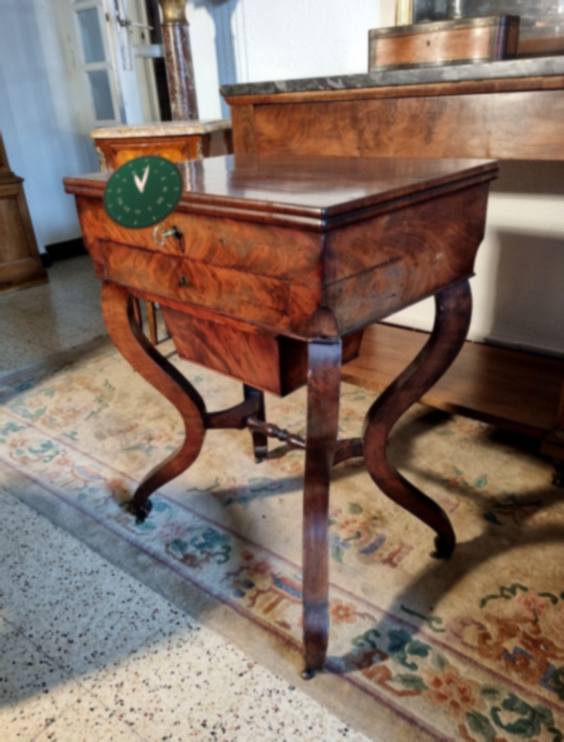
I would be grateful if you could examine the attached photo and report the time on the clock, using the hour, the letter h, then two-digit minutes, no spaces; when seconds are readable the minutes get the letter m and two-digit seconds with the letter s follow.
11h01
